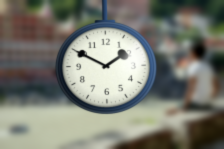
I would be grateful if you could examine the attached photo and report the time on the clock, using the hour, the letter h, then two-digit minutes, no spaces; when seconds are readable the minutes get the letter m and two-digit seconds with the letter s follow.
1h50
